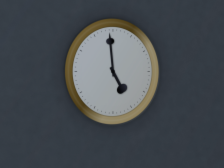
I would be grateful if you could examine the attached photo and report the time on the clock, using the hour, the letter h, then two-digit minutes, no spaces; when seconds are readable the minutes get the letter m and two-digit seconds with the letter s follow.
4h59
